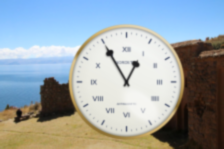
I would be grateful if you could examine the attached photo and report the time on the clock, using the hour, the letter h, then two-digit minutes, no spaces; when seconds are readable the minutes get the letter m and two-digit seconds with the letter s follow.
12h55
